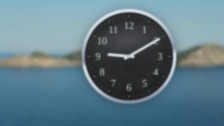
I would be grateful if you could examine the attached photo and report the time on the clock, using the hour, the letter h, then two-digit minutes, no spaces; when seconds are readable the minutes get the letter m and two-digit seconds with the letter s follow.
9h10
